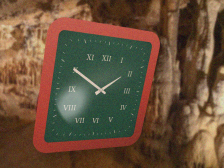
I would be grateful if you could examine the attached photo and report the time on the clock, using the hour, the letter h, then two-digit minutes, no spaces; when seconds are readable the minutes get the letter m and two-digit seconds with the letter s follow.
1h50
